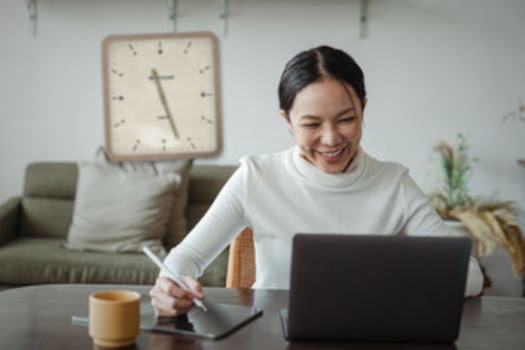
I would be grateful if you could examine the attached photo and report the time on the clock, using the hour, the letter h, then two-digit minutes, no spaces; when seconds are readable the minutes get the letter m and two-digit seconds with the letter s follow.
11h27
